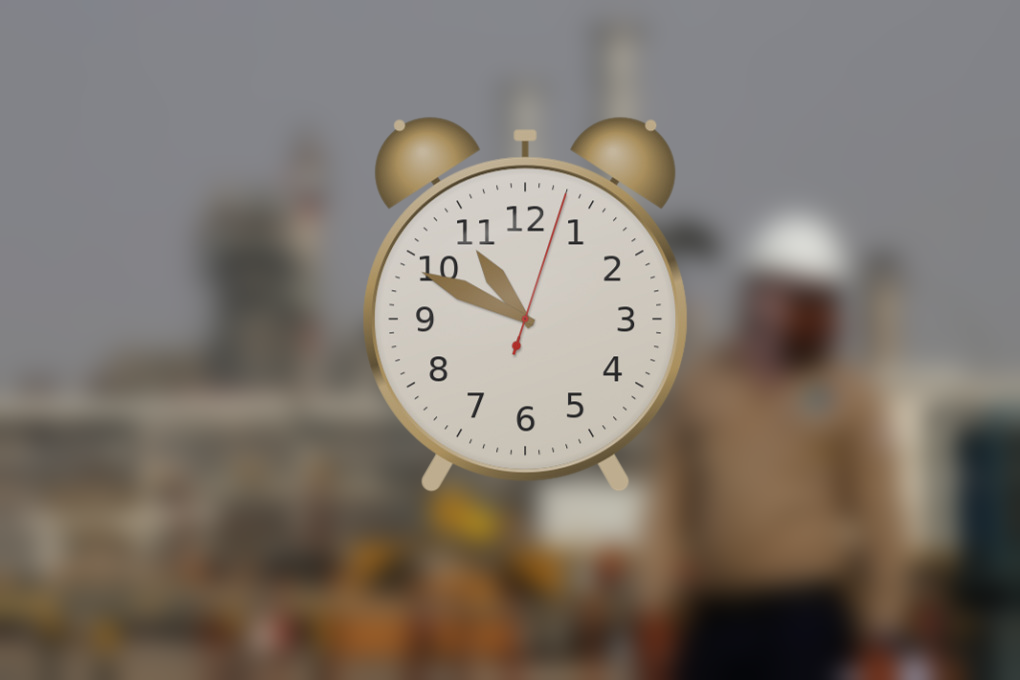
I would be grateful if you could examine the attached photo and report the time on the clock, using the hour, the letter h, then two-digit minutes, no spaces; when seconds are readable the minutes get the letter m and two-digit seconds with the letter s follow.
10h49m03s
